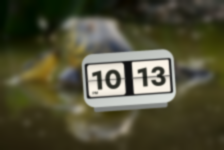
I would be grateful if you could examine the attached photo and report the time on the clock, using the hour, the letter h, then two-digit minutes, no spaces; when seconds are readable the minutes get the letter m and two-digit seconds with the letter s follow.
10h13
